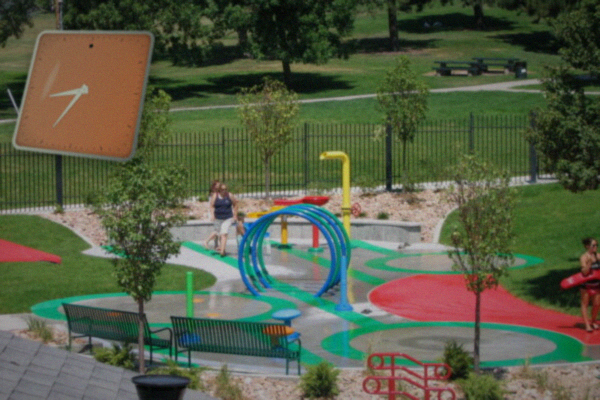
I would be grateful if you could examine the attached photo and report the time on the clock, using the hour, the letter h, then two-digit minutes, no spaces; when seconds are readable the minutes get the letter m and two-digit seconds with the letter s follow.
8h35
